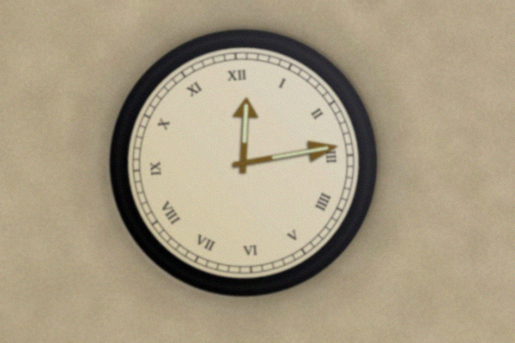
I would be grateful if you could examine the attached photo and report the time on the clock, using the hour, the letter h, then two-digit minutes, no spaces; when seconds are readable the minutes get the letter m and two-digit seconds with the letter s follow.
12h14
